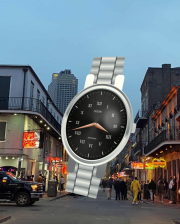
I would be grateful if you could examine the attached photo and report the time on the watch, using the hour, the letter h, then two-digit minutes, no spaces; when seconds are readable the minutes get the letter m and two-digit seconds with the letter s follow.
3h42
